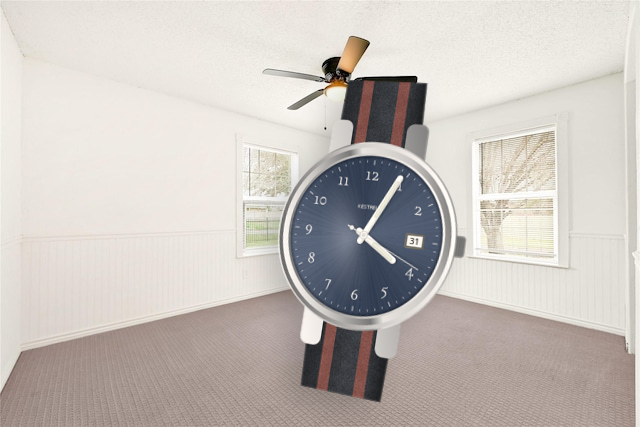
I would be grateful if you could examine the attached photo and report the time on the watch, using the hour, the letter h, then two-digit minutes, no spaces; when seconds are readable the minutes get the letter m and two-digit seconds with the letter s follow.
4h04m19s
